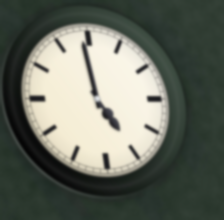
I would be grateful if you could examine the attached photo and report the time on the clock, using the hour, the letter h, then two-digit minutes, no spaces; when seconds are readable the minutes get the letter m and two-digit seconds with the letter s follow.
4h59
